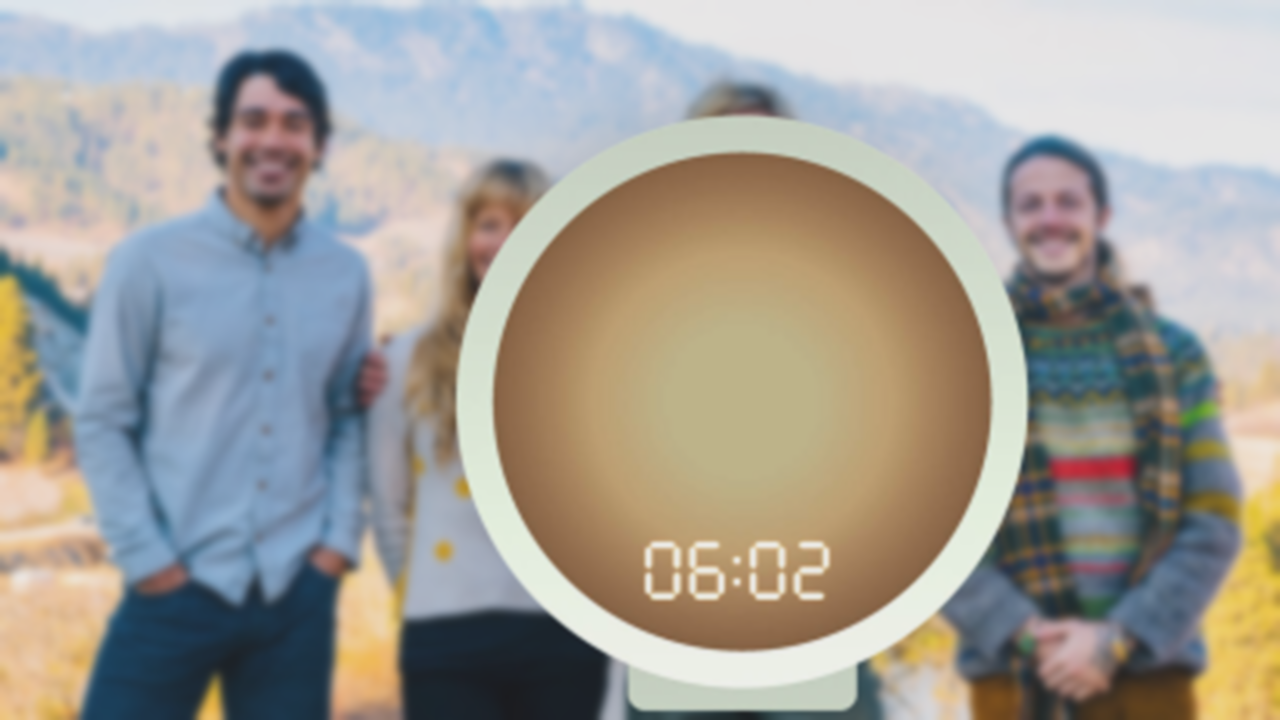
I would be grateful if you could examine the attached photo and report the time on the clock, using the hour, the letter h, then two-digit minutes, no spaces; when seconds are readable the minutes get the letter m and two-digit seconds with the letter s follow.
6h02
